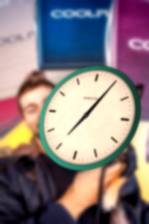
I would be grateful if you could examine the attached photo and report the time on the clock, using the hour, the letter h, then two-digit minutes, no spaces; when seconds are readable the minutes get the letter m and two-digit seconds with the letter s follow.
7h05
